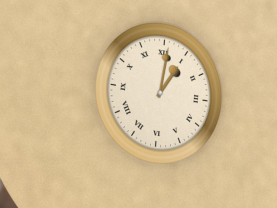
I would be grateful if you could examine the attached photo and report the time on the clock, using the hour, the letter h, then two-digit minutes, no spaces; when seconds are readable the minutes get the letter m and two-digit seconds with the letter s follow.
1h01
